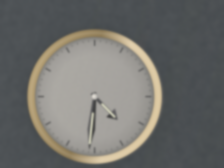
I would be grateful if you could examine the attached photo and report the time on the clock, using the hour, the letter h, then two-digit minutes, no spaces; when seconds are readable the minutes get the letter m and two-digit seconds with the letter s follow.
4h31
